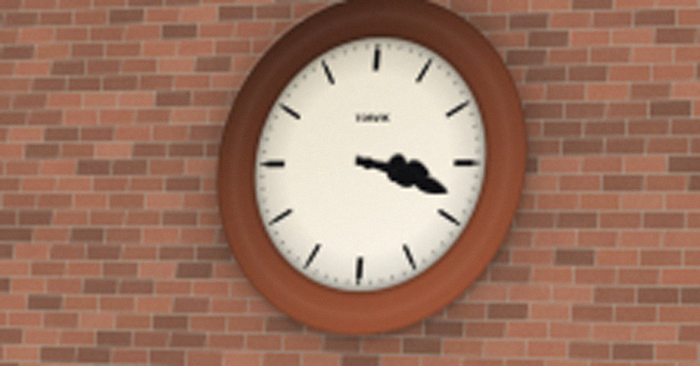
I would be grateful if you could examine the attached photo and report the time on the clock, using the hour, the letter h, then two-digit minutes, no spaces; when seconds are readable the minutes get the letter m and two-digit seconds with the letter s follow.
3h18
